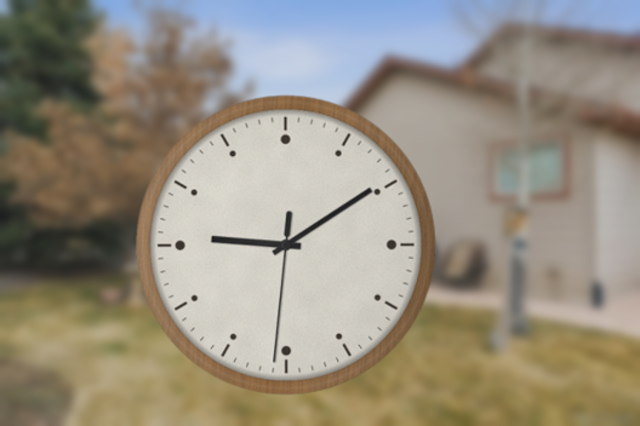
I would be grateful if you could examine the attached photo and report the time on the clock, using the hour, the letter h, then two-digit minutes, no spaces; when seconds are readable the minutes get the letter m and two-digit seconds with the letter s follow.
9h09m31s
